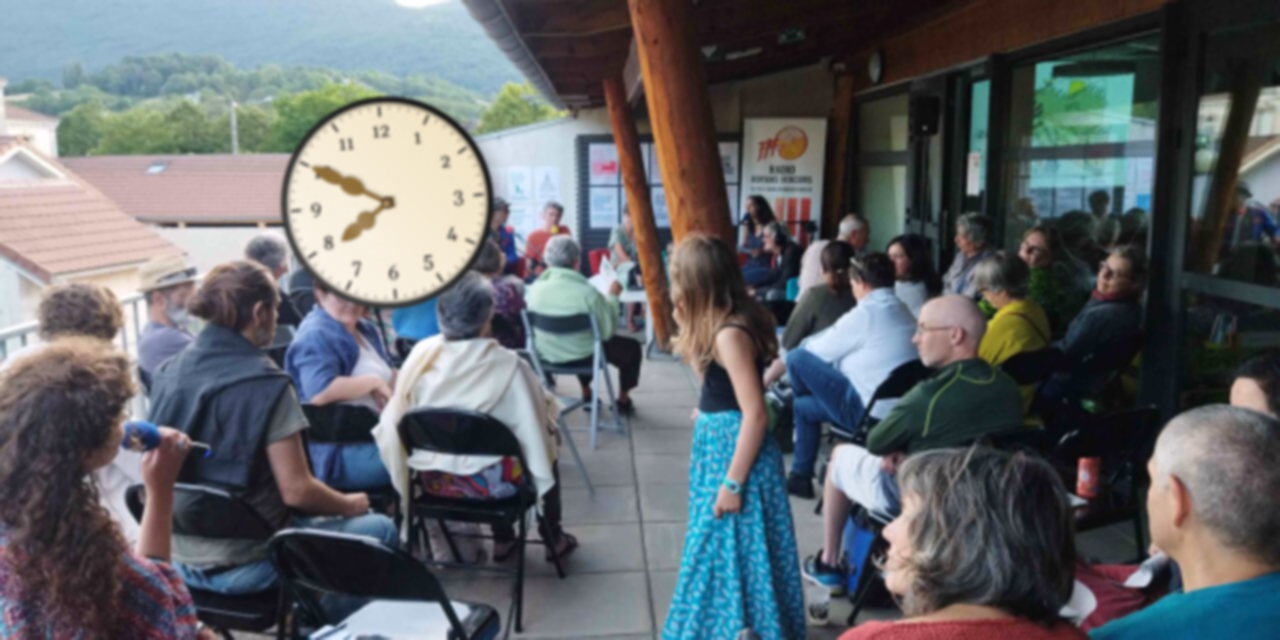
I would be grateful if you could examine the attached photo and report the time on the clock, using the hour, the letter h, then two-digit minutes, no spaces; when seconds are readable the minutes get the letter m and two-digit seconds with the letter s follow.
7h50
